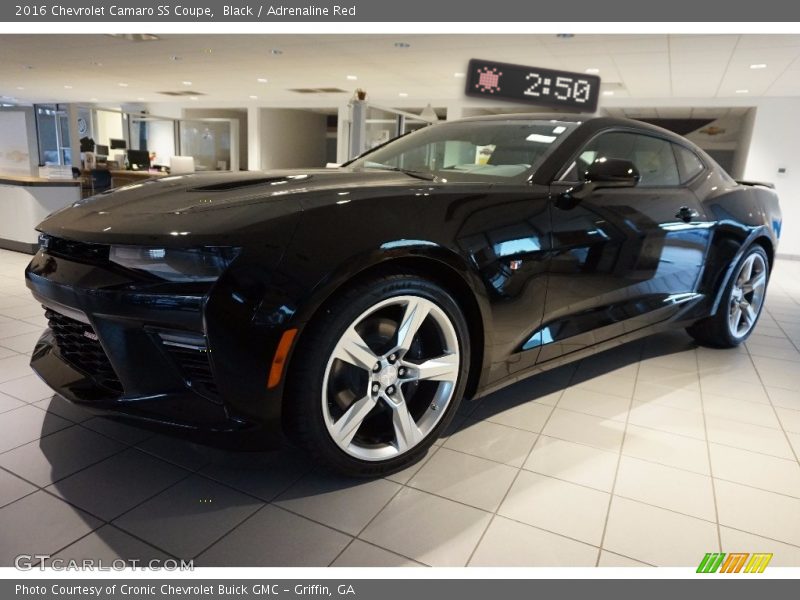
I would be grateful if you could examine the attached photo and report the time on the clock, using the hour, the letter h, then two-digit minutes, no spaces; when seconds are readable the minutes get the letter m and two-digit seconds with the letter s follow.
2h50
